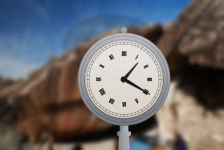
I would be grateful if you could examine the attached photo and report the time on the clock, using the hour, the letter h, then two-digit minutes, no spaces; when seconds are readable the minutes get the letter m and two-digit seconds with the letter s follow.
1h20
